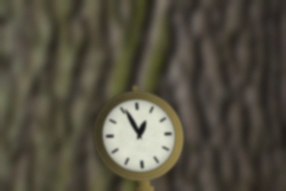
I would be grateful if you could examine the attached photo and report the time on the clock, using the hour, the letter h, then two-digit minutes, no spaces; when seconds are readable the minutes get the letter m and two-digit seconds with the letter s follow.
12h56
